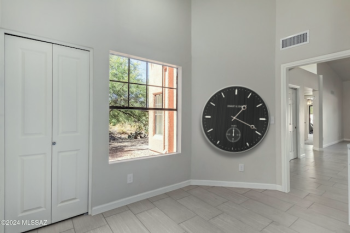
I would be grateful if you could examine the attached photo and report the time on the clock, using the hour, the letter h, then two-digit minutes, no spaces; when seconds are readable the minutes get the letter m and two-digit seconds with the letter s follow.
1h19
